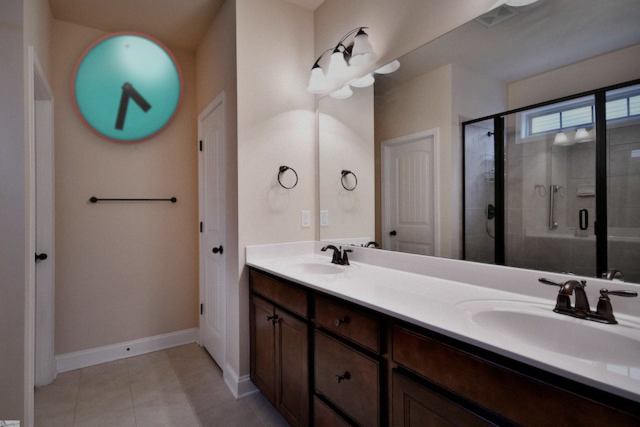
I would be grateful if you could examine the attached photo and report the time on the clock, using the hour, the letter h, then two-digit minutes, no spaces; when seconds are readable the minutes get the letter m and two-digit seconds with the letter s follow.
4h32
